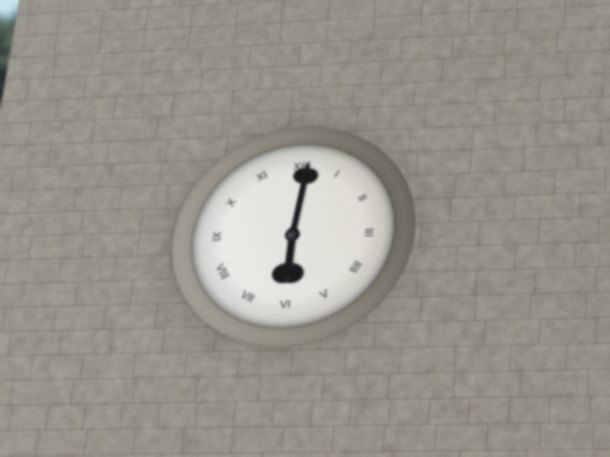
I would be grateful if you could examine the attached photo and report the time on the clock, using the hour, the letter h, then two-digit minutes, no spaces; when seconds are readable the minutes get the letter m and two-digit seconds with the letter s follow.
6h01
